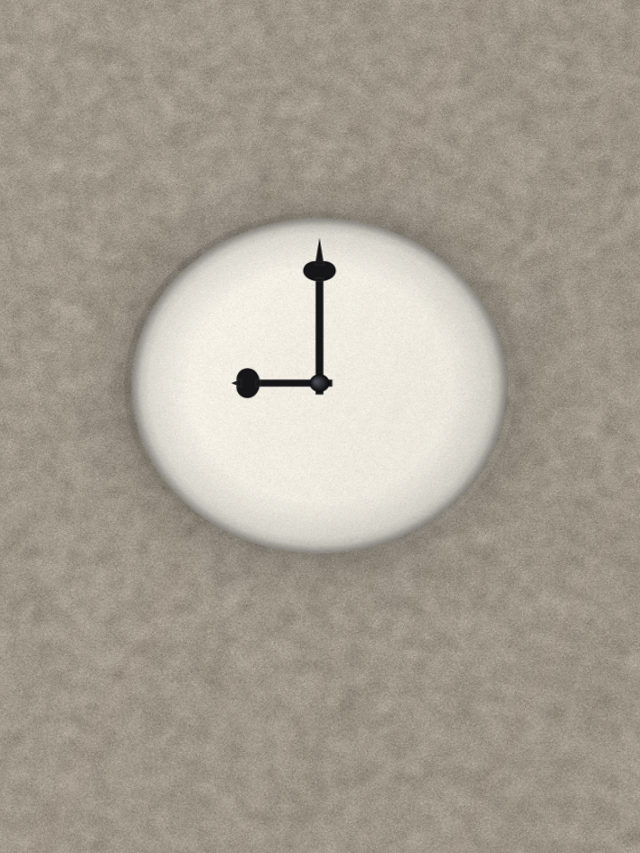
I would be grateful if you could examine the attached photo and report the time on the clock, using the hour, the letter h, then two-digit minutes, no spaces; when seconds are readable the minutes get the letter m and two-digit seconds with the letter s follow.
9h00
